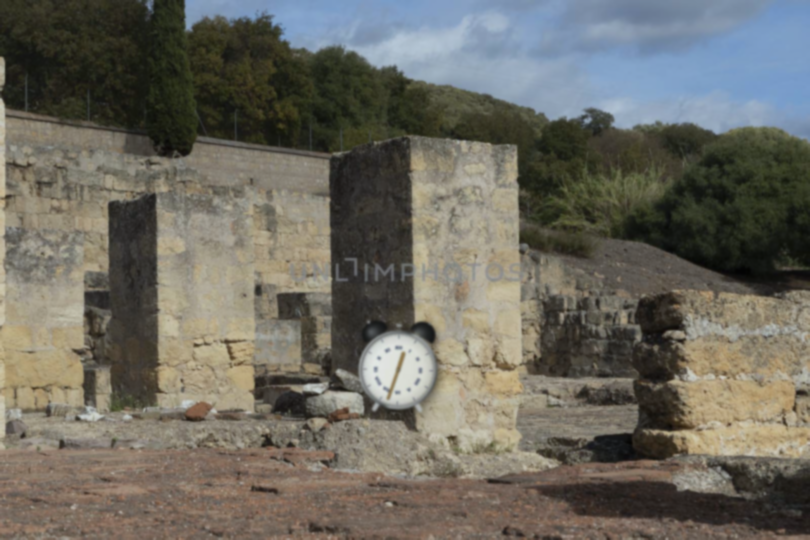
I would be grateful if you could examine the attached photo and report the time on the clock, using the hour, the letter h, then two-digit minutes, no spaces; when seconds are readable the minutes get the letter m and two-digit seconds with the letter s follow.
12h33
